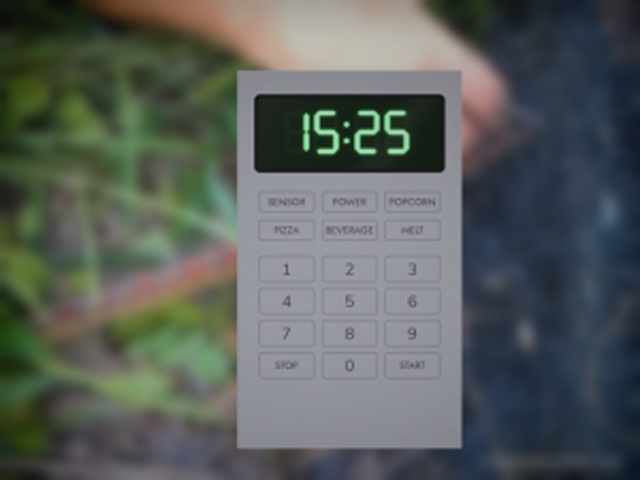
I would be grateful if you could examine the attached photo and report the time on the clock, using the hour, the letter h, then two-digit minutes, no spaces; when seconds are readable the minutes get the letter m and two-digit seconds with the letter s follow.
15h25
